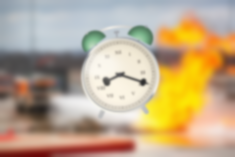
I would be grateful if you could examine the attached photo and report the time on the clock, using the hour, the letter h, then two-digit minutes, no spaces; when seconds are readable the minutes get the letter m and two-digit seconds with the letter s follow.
8h19
